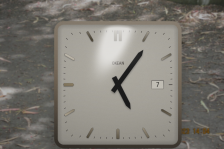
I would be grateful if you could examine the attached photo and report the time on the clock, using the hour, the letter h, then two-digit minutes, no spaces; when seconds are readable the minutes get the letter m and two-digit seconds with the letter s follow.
5h06
